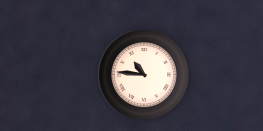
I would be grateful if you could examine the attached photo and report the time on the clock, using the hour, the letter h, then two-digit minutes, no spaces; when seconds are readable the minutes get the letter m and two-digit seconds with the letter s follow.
10h46
